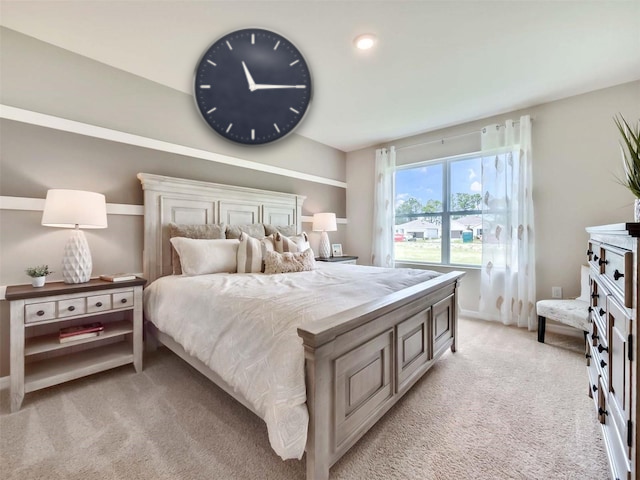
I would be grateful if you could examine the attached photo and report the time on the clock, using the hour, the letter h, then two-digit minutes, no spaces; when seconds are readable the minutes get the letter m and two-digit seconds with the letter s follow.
11h15
